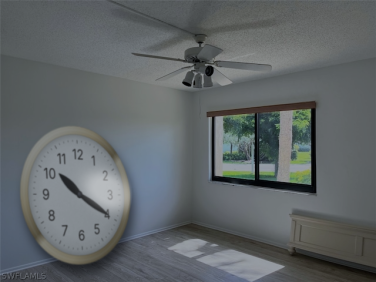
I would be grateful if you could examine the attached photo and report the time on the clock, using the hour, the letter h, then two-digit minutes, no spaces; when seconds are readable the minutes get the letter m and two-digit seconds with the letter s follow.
10h20
